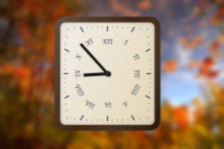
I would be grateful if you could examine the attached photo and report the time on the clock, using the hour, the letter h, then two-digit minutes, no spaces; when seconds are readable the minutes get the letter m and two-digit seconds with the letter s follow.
8h53
